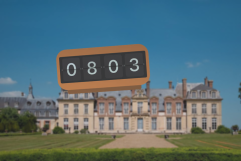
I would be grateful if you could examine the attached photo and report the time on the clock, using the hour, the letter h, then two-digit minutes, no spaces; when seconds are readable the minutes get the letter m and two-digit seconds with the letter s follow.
8h03
